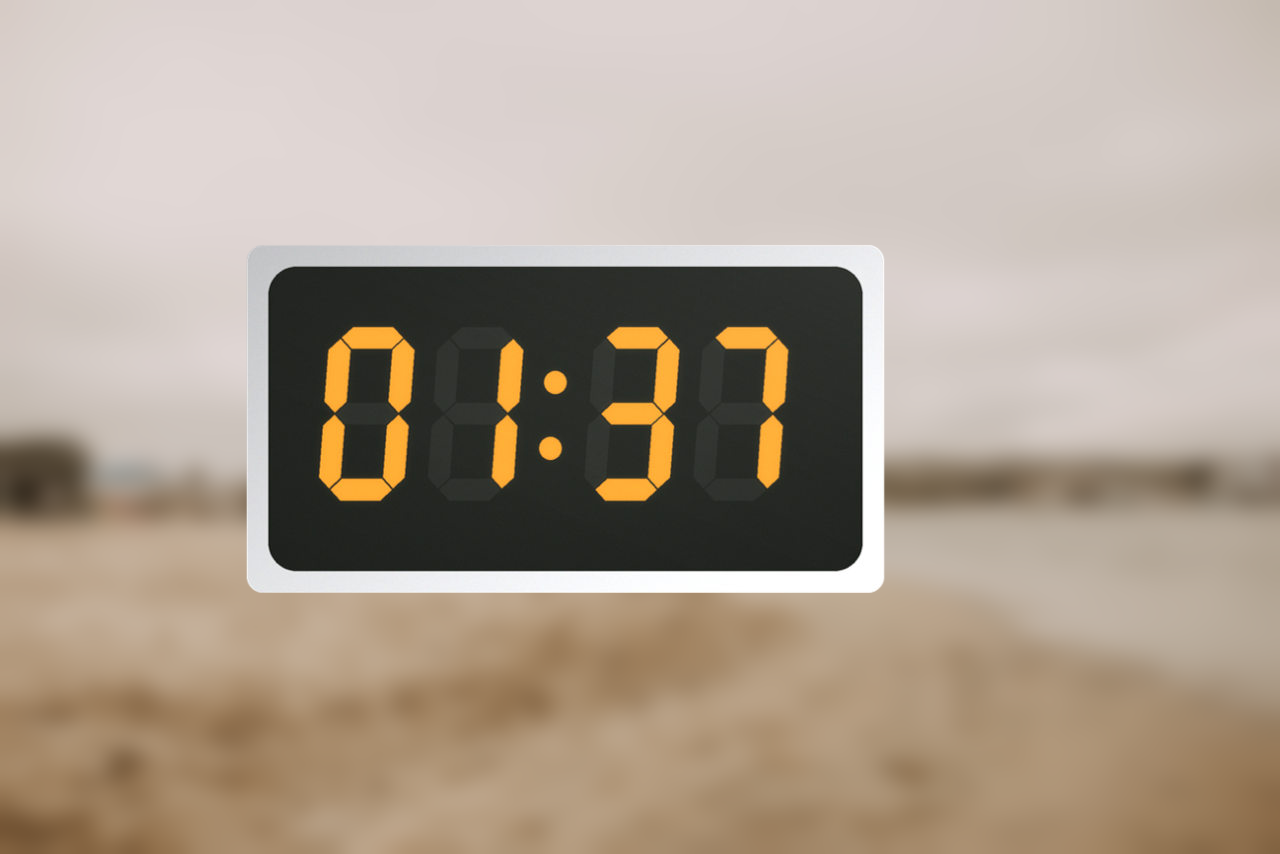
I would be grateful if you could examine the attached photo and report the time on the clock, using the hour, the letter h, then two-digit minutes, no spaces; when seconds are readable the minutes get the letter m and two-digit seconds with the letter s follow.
1h37
